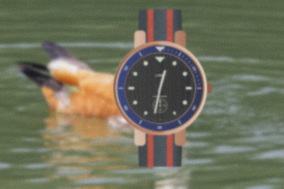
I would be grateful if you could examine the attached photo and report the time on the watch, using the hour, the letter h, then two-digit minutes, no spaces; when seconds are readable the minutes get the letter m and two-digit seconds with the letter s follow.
12h32
